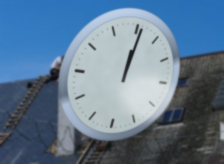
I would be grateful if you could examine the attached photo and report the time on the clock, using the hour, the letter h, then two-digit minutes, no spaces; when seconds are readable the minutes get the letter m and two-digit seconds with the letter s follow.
12h01
